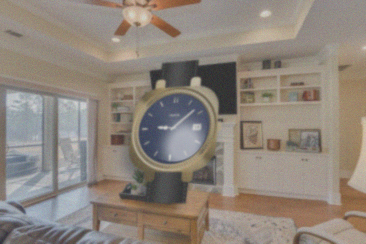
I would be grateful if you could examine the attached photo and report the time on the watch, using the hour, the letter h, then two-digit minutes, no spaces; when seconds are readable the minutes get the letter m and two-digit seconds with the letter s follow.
9h08
